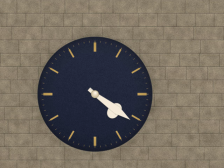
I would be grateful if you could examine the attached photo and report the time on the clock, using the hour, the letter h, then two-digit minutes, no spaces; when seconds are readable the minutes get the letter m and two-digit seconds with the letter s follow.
4h21
